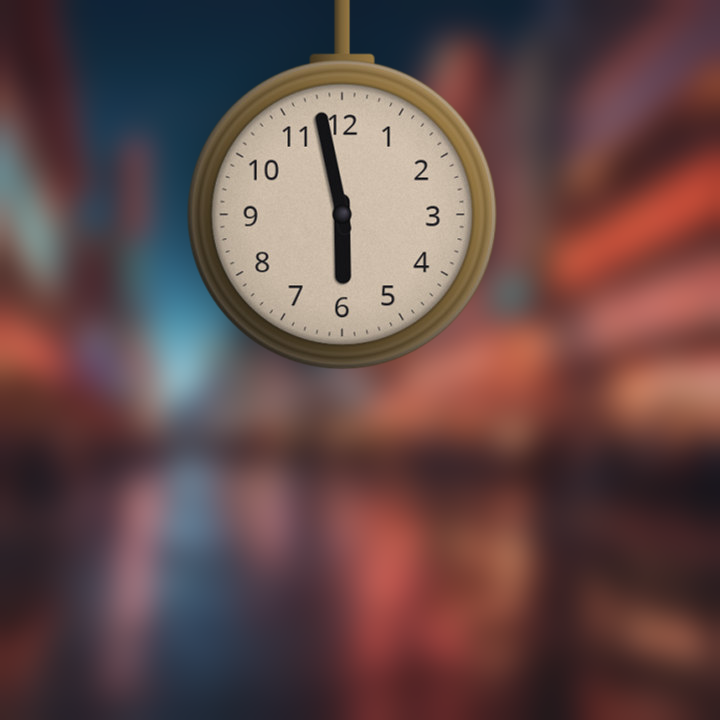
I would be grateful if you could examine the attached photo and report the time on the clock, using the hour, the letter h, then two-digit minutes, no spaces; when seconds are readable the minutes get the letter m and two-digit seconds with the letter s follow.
5h58
